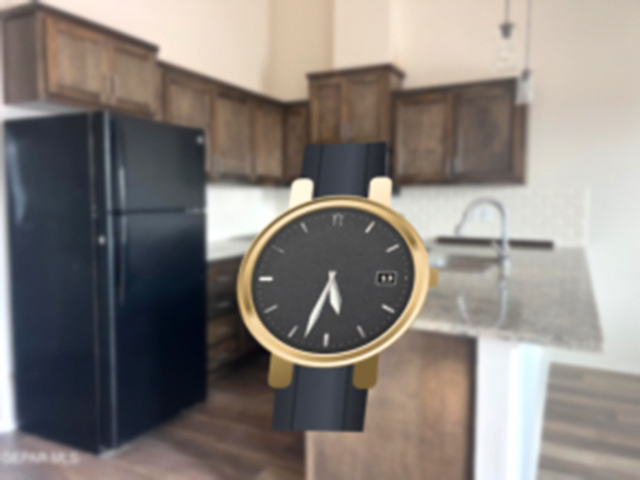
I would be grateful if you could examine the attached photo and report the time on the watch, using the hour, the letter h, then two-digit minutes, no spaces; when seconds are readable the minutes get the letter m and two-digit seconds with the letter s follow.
5h33
